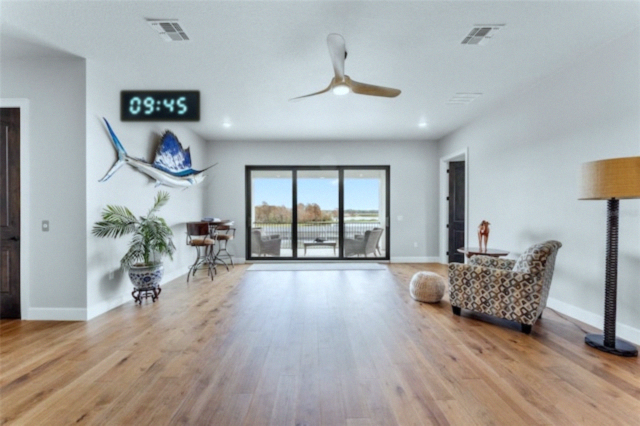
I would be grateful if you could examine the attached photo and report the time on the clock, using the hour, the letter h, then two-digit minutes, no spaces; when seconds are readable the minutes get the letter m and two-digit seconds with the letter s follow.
9h45
